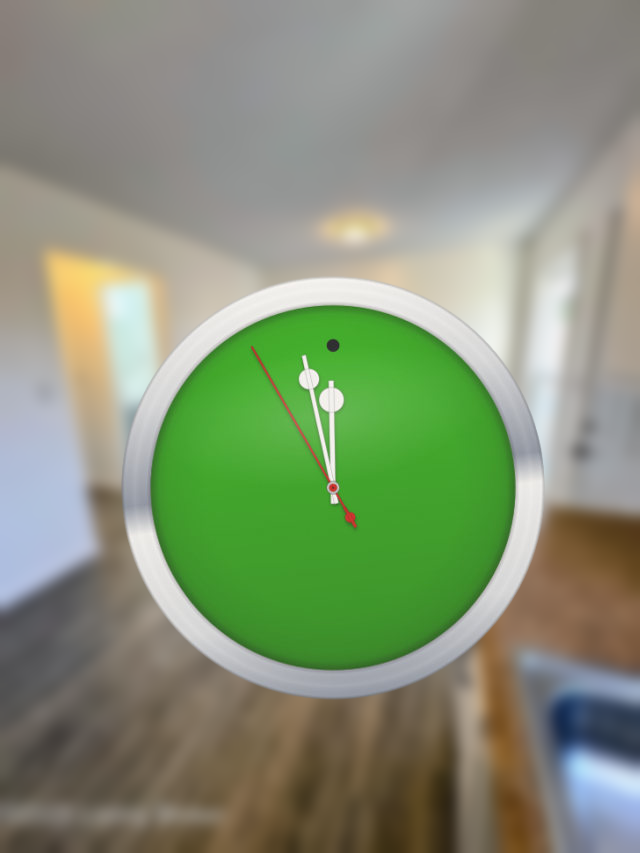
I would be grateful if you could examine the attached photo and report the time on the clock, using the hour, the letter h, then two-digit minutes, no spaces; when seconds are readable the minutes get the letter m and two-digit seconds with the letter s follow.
11h57m55s
